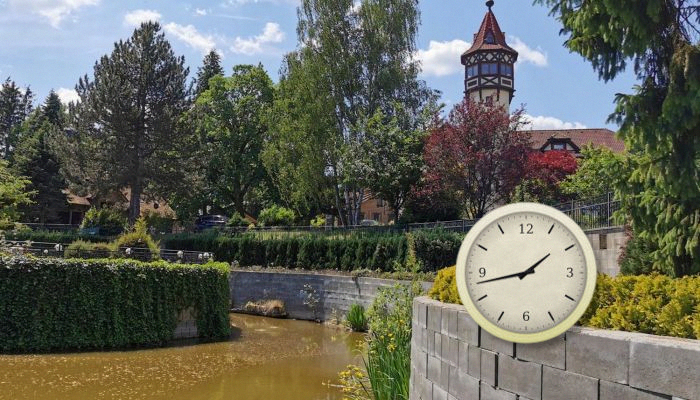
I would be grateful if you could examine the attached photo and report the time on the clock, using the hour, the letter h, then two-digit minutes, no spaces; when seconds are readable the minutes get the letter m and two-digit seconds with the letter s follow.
1h43
